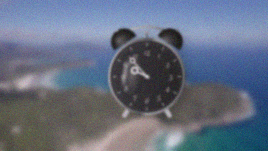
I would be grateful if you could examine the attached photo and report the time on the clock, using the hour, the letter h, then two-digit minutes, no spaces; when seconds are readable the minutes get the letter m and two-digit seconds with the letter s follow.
9h53
